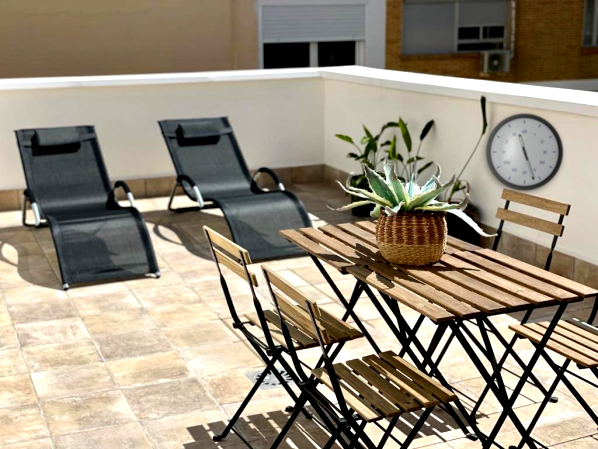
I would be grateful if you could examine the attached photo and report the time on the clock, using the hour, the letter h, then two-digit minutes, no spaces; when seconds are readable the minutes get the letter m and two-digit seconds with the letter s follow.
11h27
